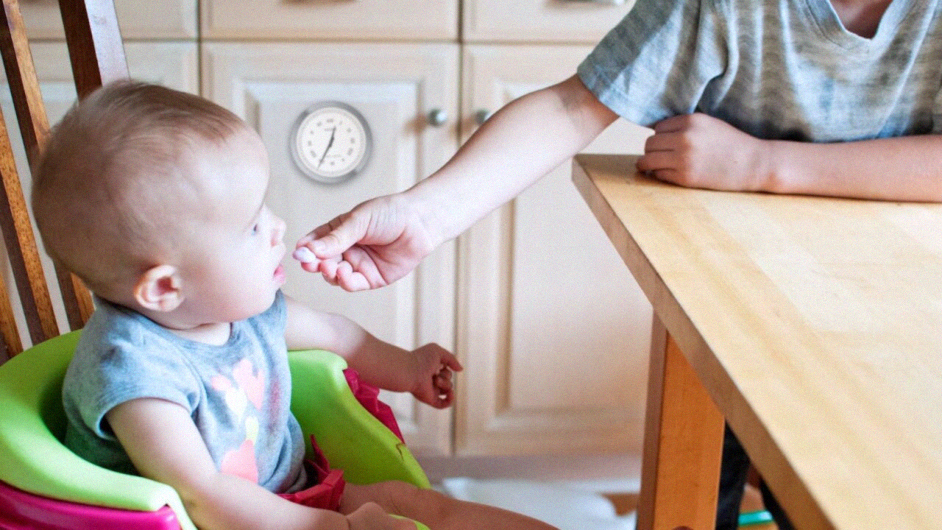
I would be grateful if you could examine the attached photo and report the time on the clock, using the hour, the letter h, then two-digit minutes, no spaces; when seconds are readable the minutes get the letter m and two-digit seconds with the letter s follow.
12h35
